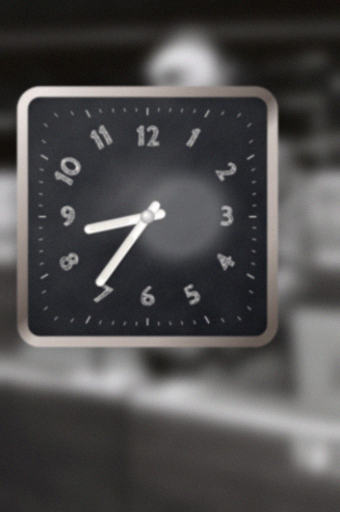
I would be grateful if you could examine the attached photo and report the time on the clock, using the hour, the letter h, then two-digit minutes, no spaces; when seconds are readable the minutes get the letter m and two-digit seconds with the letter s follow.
8h36
